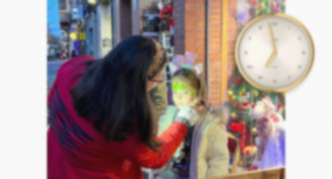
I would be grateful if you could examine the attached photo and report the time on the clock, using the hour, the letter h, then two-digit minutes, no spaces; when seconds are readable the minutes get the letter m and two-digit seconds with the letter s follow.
6h58
